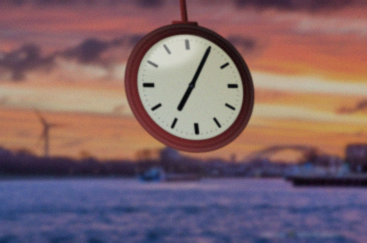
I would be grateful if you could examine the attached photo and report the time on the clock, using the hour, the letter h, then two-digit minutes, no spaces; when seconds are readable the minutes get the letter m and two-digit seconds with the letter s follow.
7h05
